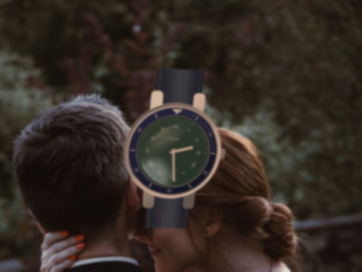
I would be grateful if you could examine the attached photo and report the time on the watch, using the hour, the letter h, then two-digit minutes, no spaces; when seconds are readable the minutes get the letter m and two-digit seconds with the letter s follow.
2h29
